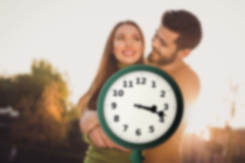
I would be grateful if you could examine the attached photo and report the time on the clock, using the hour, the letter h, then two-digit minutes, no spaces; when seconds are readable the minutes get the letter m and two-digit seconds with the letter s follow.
3h18
